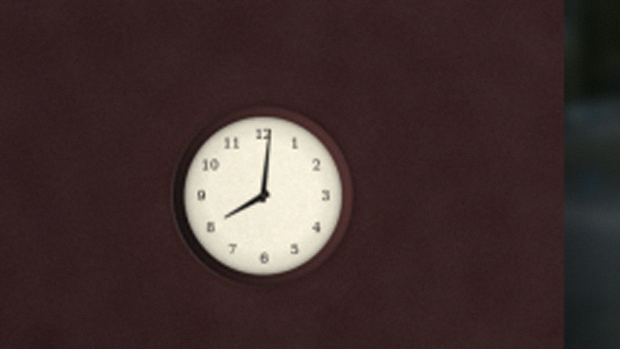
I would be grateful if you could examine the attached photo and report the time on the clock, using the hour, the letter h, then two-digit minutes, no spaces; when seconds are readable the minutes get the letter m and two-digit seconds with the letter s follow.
8h01
